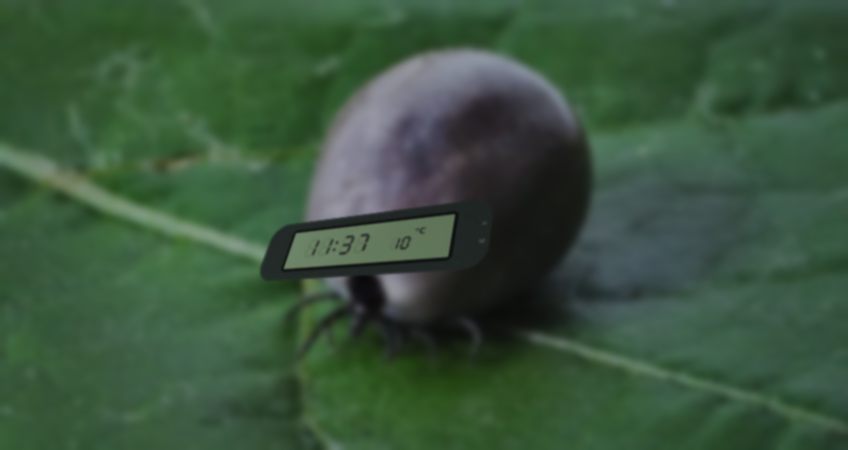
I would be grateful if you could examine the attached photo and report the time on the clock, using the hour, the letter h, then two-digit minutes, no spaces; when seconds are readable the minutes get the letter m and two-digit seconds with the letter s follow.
11h37
